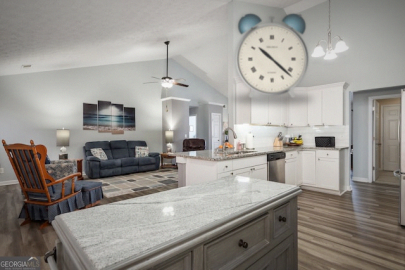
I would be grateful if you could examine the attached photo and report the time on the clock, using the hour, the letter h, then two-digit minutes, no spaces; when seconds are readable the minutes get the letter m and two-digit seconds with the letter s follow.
10h22
